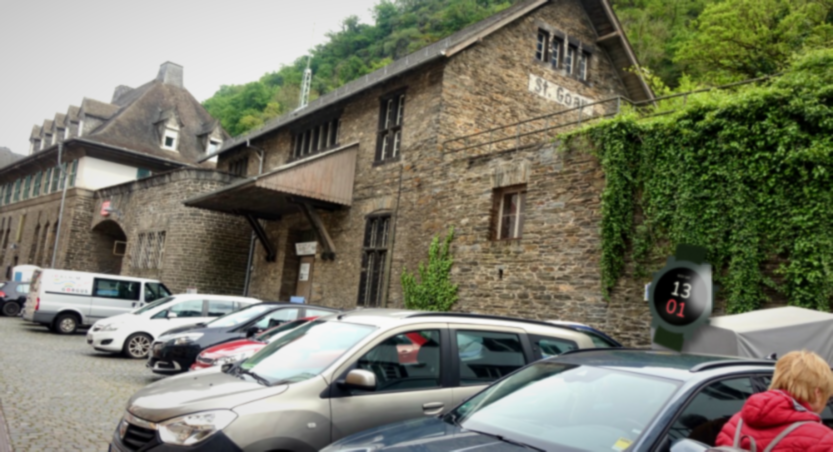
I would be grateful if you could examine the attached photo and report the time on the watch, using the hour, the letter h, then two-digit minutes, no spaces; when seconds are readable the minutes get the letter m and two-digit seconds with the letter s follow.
13h01
